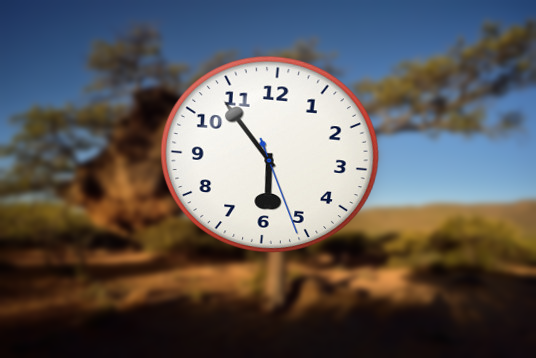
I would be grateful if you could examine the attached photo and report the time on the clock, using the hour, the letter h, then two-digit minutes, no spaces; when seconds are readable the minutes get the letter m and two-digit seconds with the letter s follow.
5h53m26s
